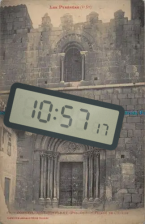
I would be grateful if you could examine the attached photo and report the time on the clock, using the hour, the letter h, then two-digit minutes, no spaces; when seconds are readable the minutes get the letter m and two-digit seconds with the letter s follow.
10h57m17s
